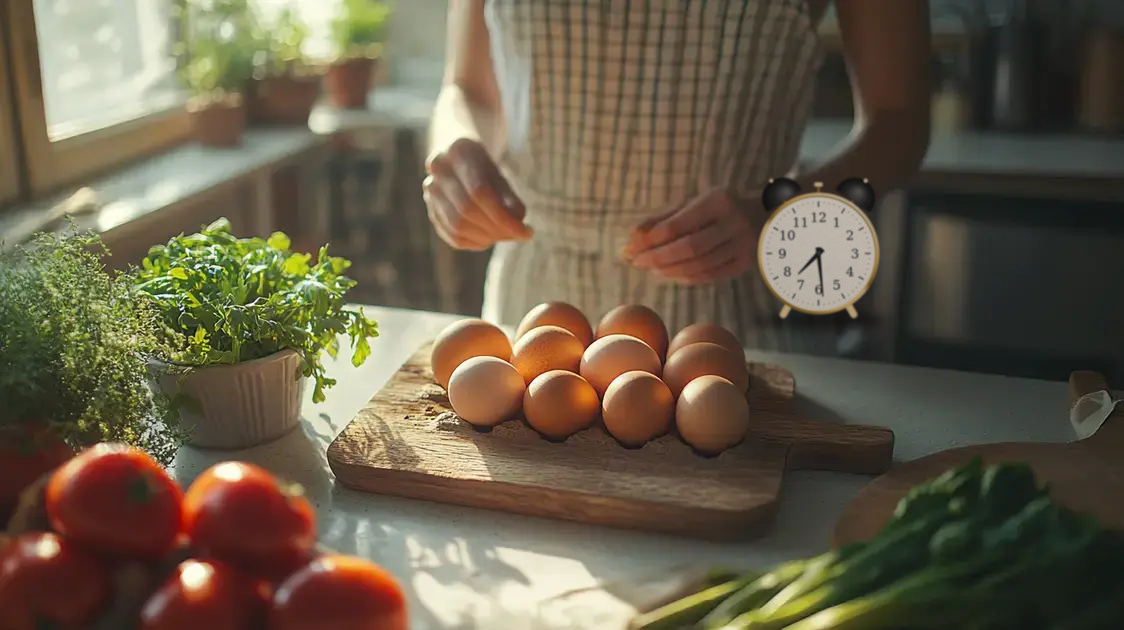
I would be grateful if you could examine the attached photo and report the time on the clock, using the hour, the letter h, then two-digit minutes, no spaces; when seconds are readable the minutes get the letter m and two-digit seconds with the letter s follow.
7h29
